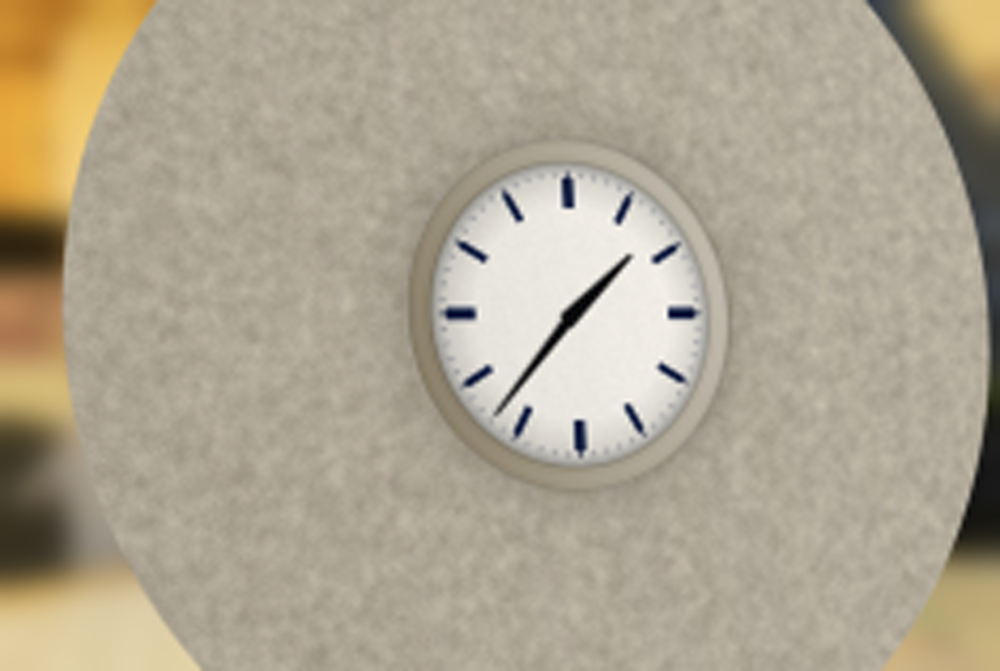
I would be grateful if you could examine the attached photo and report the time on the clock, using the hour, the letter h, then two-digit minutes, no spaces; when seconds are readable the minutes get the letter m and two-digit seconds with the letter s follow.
1h37
